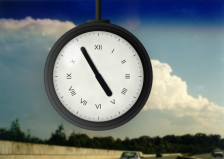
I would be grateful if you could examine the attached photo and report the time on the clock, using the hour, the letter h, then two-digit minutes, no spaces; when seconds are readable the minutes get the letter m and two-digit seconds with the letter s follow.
4h55
